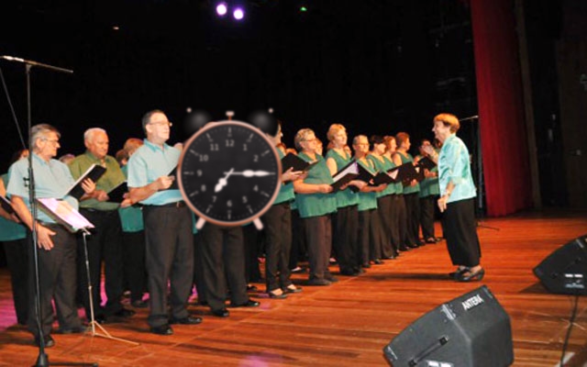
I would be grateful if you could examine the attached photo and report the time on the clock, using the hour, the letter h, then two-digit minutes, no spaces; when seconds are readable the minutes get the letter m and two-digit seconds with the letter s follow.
7h15
